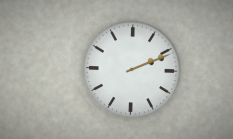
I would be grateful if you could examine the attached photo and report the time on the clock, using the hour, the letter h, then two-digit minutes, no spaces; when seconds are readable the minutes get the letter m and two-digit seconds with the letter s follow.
2h11
